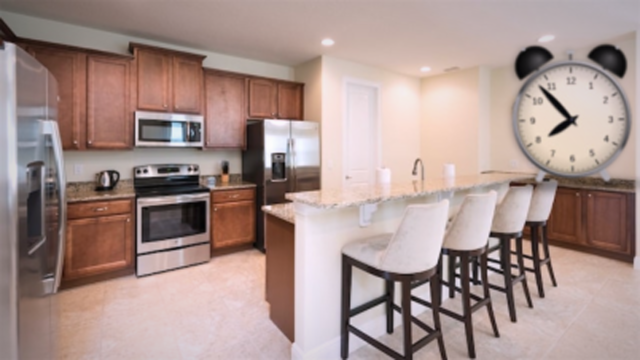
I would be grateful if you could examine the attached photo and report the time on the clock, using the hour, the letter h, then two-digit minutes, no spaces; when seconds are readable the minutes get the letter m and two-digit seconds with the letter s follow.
7h53
